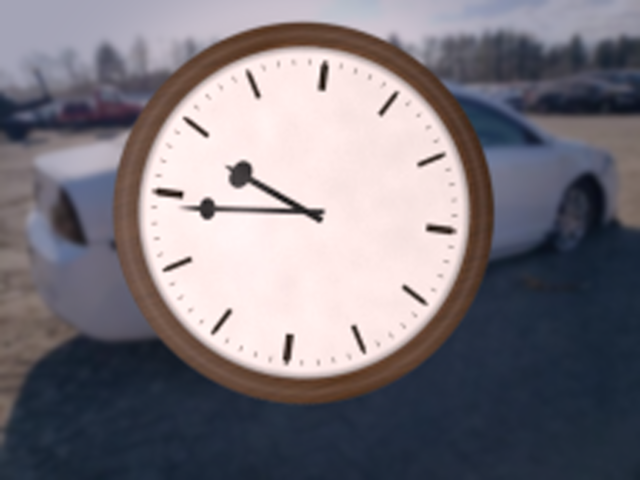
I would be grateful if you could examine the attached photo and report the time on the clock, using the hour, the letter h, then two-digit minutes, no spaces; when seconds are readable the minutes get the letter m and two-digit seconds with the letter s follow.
9h44
